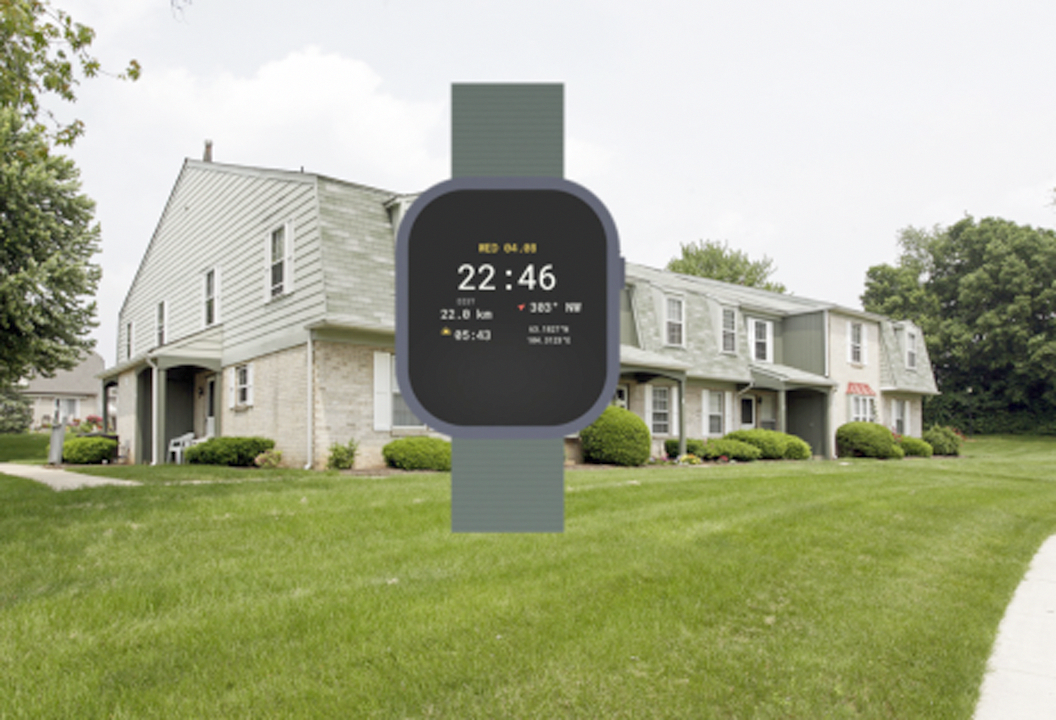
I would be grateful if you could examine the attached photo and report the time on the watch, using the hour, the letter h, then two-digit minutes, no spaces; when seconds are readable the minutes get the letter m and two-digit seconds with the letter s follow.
22h46
